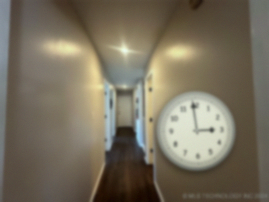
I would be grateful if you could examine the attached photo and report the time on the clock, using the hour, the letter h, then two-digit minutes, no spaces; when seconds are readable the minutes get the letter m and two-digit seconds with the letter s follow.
2h59
